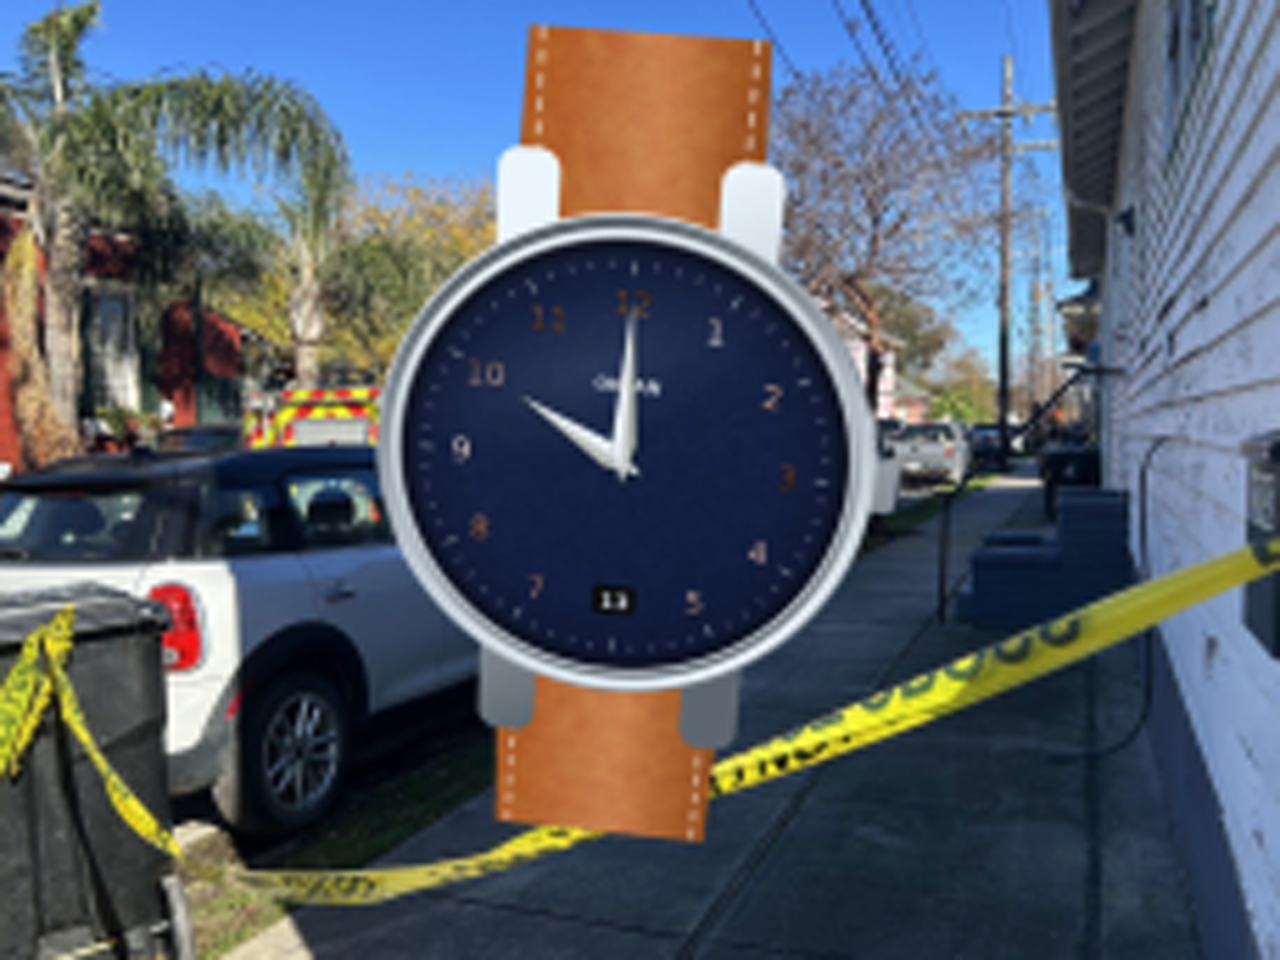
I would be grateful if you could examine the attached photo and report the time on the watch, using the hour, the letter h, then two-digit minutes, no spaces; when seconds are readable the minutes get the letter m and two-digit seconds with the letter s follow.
10h00
